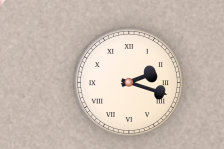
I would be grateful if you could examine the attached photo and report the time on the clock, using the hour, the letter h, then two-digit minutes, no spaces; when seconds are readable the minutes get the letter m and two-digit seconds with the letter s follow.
2h18
